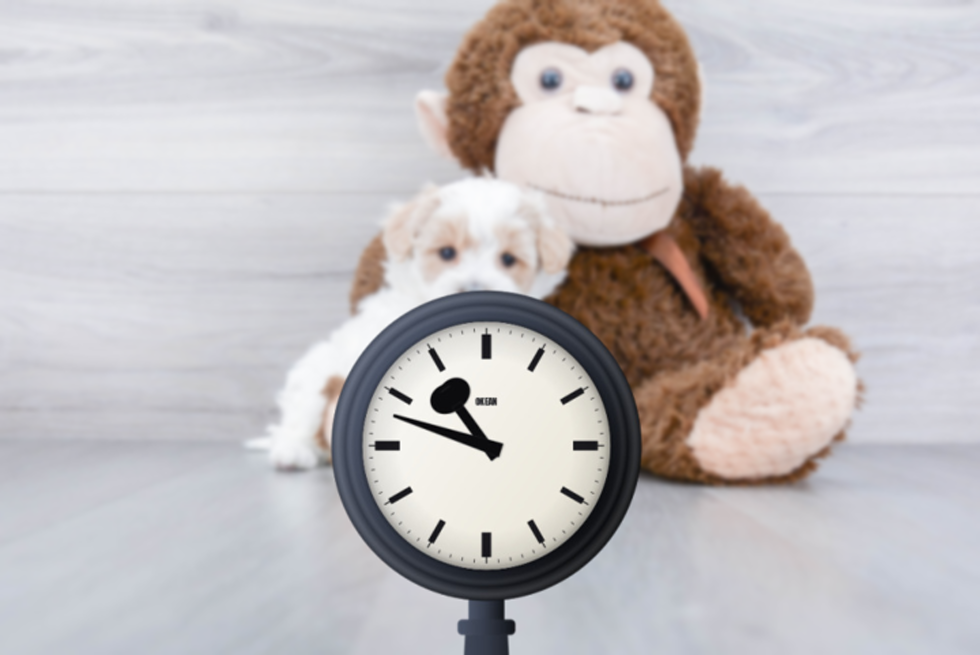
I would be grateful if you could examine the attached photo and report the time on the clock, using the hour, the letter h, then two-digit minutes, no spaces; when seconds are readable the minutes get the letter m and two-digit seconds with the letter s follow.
10h48
